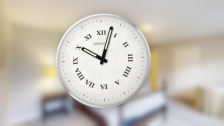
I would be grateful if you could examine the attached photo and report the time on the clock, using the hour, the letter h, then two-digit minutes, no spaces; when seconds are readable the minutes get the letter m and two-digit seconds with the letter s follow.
10h03
